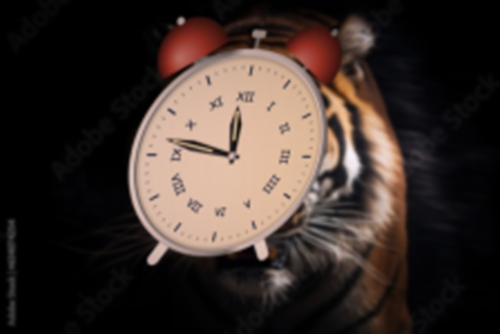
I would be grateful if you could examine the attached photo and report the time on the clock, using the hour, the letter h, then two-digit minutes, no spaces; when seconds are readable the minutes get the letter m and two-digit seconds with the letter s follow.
11h47
